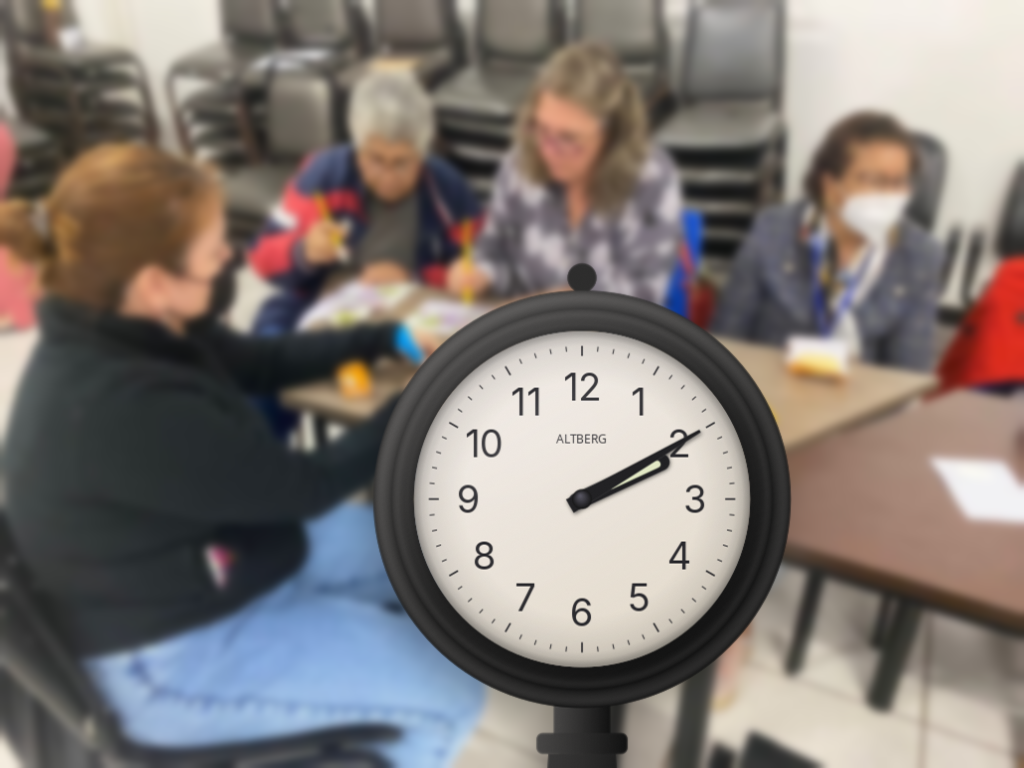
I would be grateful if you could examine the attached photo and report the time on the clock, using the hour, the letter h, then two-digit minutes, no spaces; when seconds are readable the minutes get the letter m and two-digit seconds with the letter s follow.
2h10
